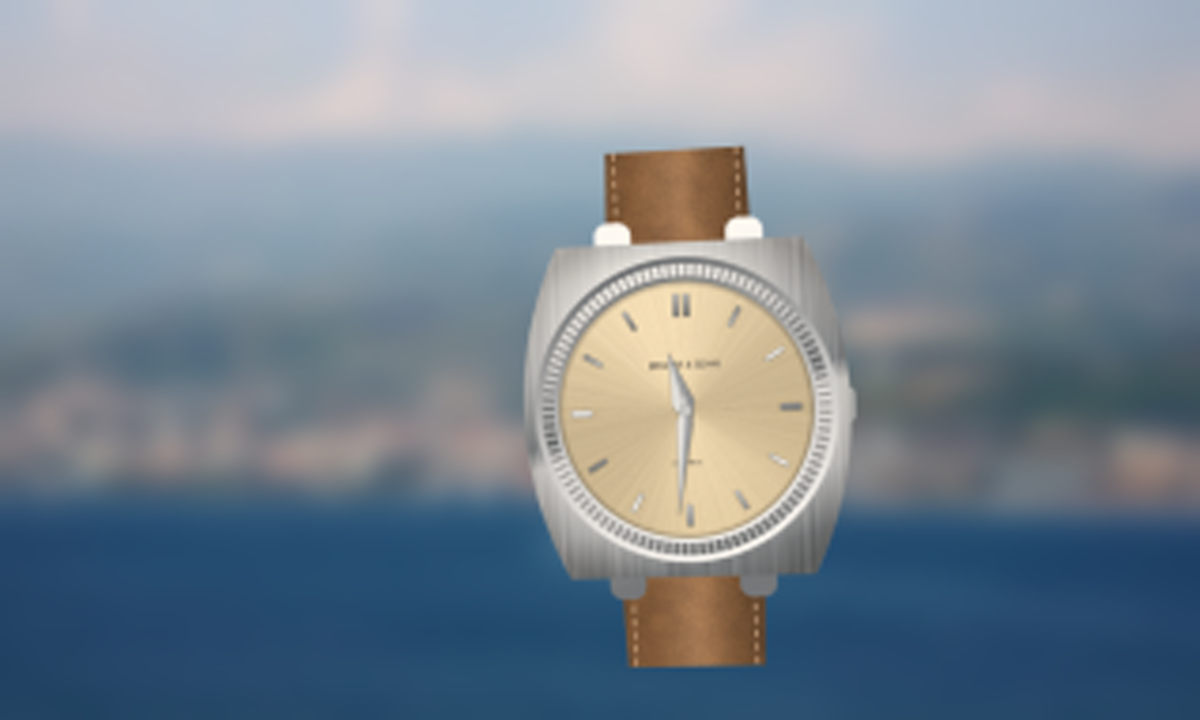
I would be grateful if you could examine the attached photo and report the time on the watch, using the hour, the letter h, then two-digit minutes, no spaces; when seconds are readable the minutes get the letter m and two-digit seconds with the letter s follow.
11h31
